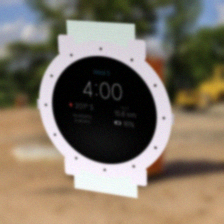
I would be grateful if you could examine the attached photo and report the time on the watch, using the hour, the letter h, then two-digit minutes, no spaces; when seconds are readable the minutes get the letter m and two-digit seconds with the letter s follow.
4h00
